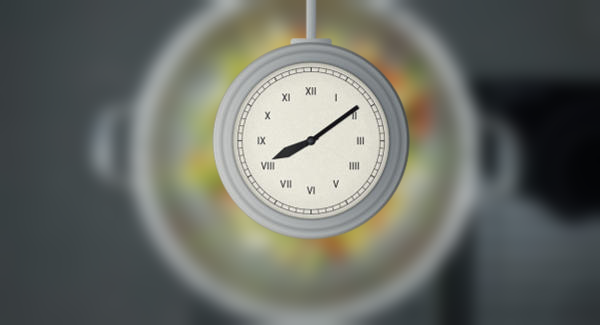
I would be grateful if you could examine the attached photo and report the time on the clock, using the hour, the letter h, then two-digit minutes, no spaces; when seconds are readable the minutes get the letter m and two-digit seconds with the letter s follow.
8h09
